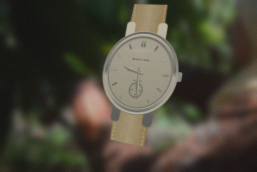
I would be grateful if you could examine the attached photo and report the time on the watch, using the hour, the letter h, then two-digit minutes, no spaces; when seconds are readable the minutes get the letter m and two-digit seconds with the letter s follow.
9h29
